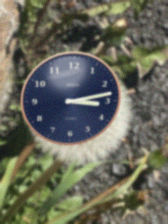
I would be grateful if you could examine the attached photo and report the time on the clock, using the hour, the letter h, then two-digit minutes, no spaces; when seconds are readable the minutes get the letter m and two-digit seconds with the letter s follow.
3h13
